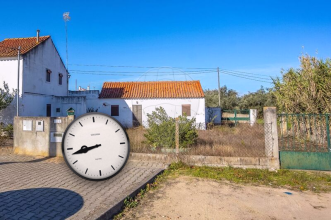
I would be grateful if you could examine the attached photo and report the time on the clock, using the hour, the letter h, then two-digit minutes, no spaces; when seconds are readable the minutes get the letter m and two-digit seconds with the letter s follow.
8h43
